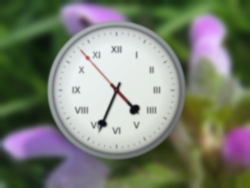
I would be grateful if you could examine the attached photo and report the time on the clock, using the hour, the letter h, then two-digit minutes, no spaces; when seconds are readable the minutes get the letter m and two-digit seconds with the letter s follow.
4h33m53s
